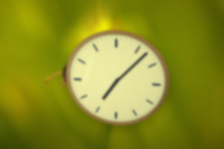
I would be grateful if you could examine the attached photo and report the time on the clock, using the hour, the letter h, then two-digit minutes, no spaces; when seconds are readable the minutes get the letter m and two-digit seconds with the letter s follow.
7h07
